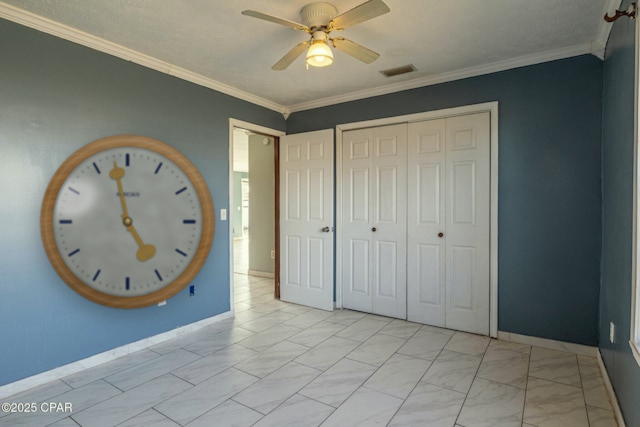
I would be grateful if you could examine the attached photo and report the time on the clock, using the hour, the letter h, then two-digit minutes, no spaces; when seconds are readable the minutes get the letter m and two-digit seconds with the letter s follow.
4h58
